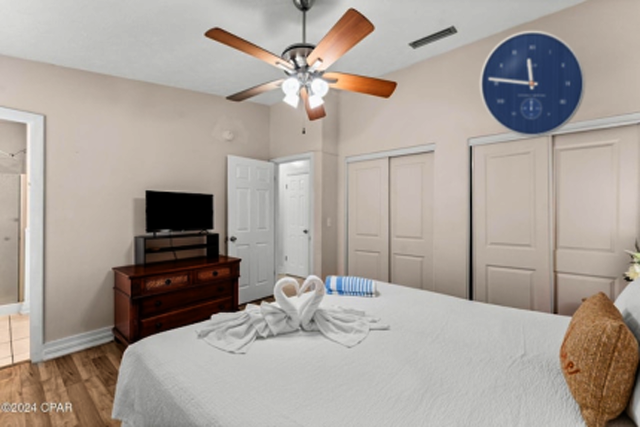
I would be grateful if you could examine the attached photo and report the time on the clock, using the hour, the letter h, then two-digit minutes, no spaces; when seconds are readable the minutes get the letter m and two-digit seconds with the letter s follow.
11h46
